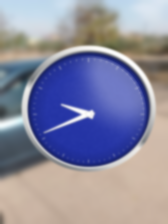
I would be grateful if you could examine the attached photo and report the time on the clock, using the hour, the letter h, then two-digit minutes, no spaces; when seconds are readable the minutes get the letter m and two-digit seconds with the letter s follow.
9h41
